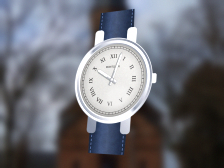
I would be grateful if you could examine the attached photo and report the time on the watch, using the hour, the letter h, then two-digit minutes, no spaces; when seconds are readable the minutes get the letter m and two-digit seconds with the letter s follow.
10h03
